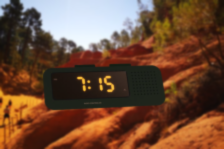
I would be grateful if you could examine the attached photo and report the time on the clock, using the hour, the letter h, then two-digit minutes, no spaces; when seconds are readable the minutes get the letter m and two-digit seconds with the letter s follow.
7h15
